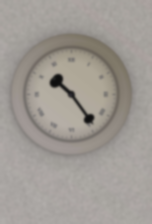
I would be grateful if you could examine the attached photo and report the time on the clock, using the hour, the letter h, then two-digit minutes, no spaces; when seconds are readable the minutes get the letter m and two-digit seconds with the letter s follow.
10h24
